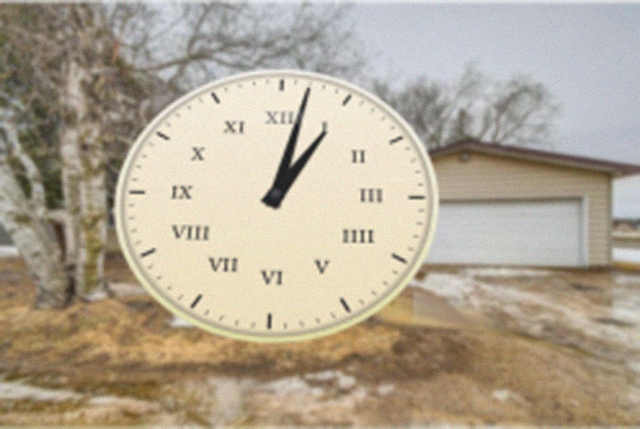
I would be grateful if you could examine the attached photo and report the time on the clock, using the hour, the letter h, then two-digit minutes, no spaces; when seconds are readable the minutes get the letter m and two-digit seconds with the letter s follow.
1h02
